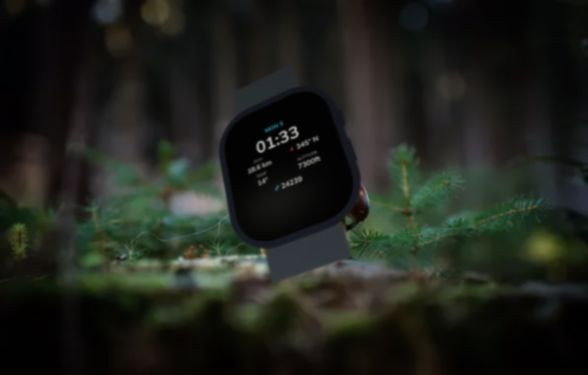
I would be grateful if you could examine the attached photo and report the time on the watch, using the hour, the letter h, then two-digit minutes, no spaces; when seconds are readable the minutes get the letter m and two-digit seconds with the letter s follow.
1h33
